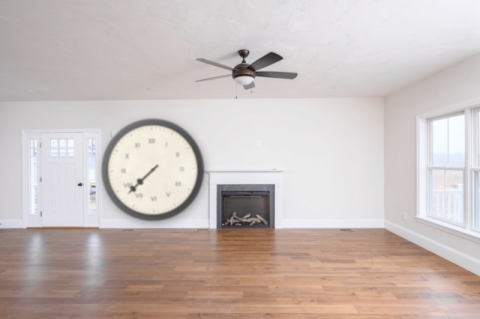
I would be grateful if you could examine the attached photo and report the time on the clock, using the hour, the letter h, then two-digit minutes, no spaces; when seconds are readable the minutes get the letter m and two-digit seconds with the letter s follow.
7h38
